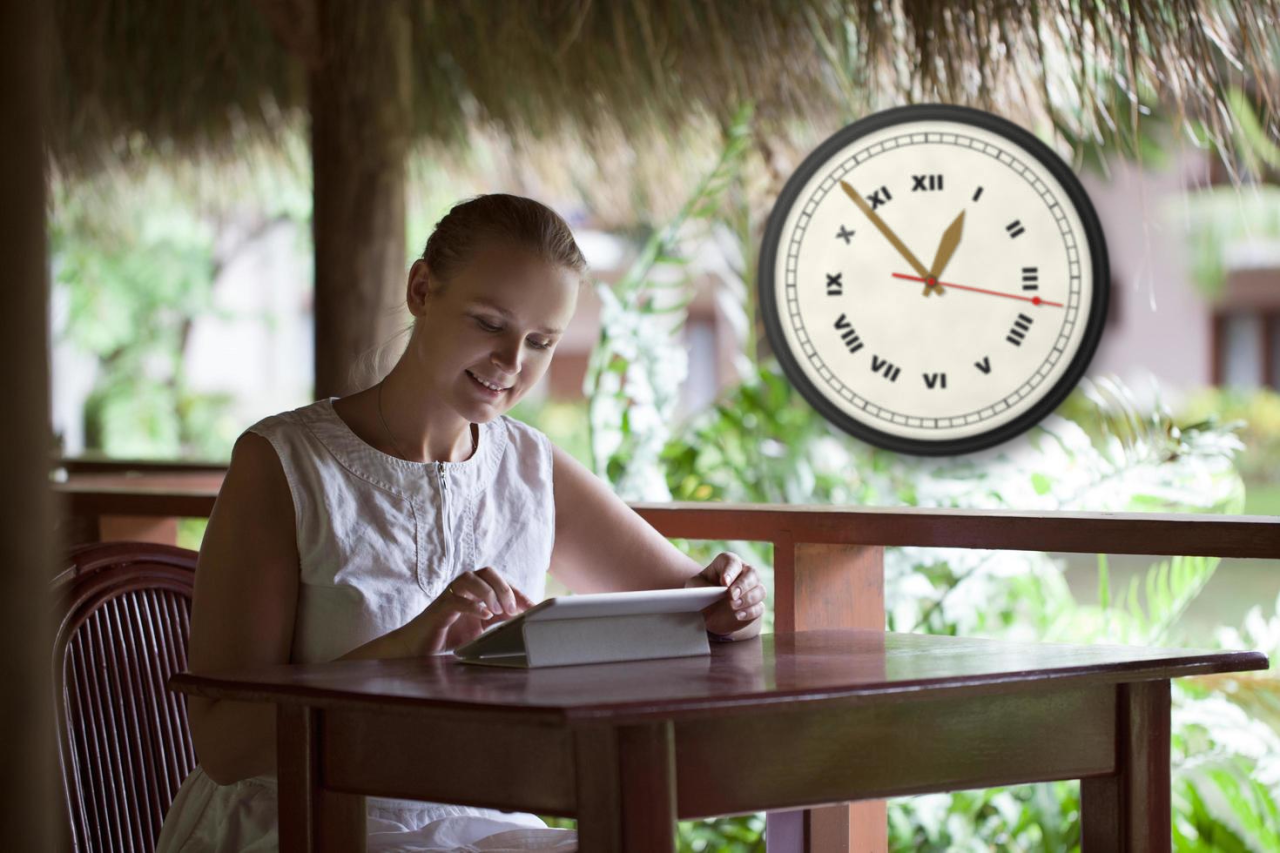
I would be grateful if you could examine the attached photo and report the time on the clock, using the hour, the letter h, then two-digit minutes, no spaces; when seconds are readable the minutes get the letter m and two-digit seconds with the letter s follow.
12h53m17s
